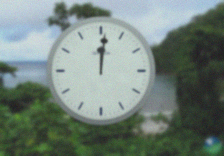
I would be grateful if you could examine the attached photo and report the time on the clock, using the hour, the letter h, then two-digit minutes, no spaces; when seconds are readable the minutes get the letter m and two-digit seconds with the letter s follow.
12h01
